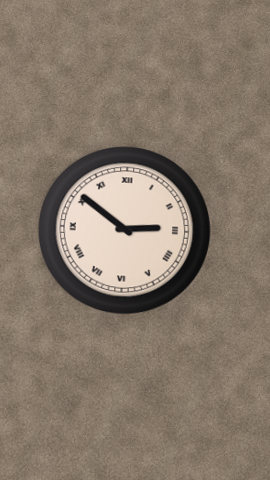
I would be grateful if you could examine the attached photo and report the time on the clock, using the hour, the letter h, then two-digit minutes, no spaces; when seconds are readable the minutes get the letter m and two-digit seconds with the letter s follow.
2h51
